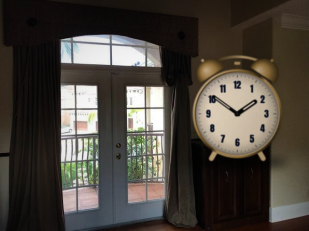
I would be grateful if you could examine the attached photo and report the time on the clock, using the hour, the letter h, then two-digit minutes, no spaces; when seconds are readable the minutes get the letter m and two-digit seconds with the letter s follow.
1h51
